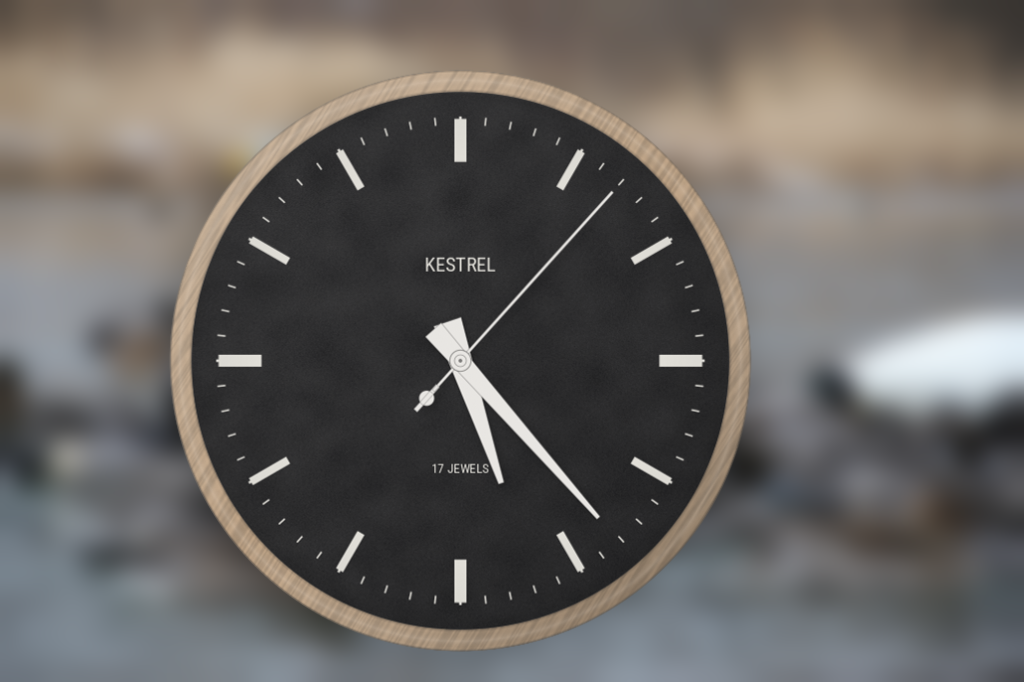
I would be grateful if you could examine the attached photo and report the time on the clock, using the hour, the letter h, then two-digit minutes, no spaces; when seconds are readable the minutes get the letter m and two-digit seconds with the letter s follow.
5h23m07s
